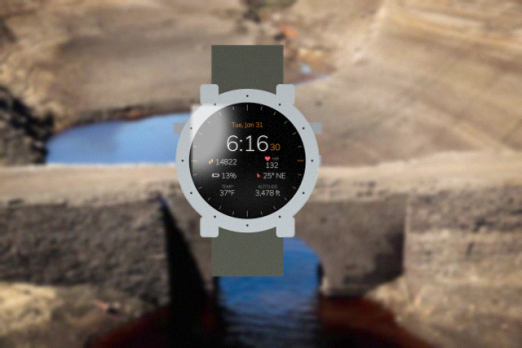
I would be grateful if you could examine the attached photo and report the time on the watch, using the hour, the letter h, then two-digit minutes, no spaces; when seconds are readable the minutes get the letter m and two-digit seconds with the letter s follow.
6h16m30s
